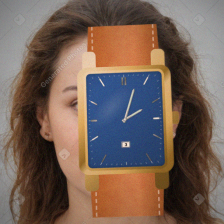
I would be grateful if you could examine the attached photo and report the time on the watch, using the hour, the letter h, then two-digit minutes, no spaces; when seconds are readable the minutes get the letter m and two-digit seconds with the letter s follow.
2h03
